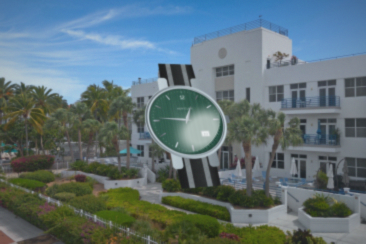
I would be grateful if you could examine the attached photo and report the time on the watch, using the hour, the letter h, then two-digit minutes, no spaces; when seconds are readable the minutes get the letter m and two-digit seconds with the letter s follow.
12h46
